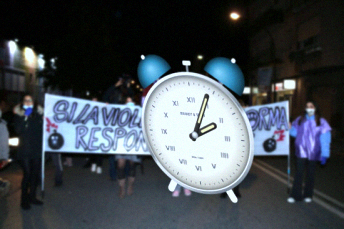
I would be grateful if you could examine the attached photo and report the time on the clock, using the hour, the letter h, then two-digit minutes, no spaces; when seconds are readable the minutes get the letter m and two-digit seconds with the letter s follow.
2h04
